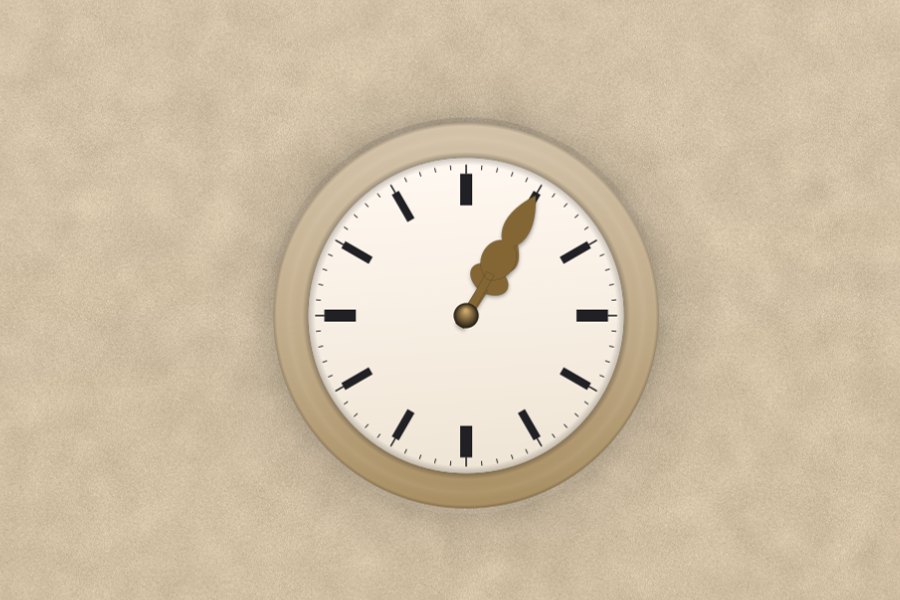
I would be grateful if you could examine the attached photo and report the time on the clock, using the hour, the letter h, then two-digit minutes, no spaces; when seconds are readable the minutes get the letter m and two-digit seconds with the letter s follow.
1h05
